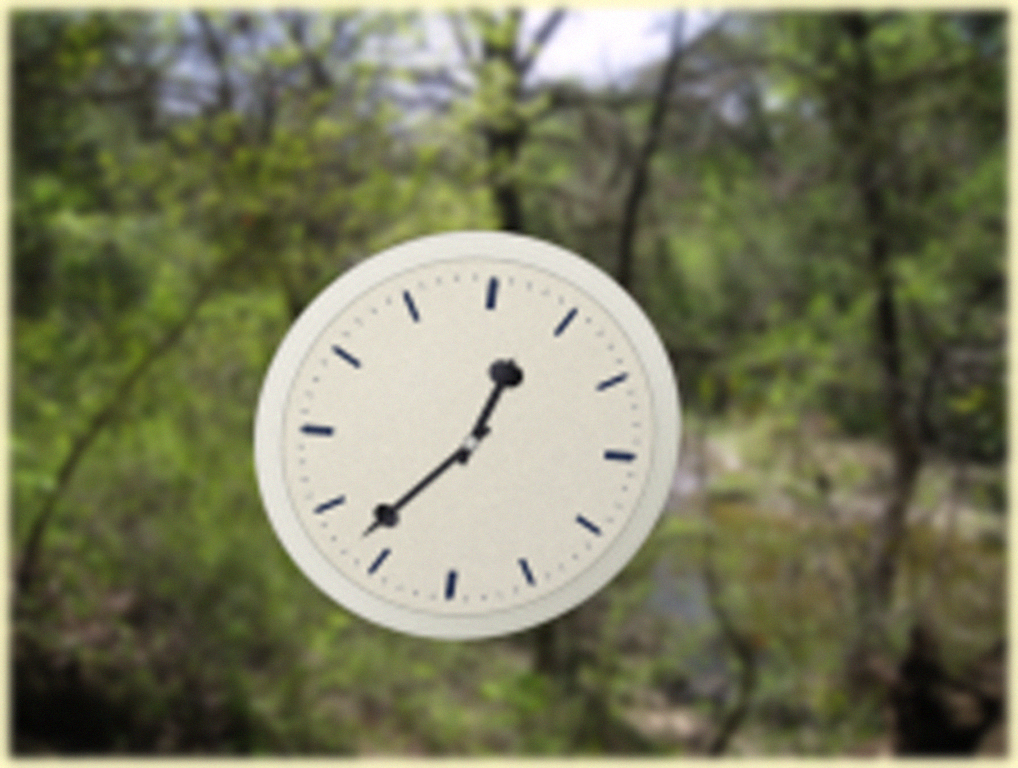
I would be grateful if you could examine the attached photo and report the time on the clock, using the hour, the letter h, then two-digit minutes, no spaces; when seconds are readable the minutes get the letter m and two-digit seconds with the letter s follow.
12h37
